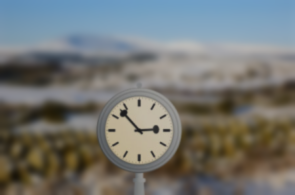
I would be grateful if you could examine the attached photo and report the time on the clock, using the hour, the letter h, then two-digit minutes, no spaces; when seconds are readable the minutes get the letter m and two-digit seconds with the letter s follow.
2h53
